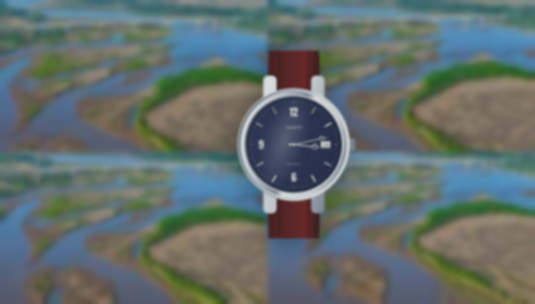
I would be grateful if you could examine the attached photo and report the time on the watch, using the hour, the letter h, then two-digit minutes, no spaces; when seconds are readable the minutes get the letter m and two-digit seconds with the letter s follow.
3h13
